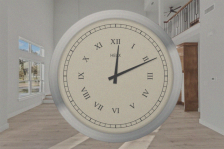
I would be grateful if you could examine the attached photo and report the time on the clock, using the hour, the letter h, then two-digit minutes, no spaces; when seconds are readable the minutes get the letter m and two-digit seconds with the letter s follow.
12h11
